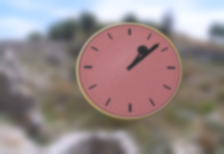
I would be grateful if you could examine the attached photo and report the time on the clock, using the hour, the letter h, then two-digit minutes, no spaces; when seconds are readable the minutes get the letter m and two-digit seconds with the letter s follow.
1h08
